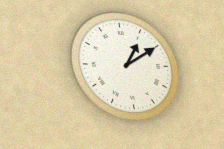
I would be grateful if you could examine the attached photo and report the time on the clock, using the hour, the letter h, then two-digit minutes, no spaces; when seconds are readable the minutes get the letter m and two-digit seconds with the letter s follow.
1h10
